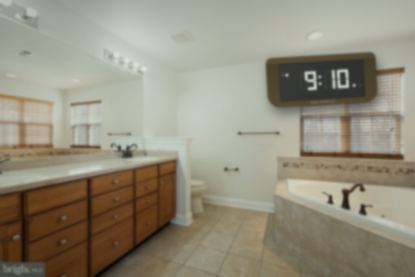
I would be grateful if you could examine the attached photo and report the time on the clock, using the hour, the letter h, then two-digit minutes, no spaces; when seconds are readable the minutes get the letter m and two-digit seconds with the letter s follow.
9h10
